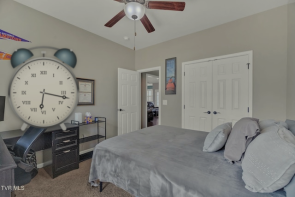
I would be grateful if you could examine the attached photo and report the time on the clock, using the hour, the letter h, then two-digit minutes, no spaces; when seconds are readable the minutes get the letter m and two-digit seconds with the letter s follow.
6h17
